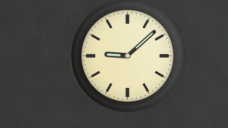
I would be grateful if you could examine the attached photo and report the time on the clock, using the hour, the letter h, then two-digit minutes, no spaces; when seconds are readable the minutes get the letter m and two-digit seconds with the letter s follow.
9h08
